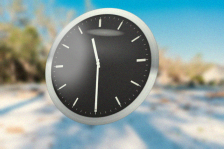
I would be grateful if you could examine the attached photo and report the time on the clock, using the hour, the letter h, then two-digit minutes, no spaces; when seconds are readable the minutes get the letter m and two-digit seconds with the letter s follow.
11h30
